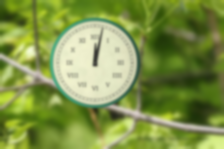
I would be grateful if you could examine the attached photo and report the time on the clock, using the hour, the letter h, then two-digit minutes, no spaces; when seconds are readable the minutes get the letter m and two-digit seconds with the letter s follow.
12h02
